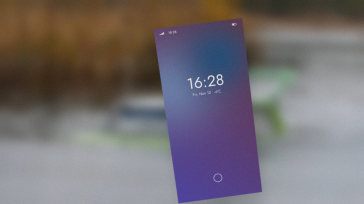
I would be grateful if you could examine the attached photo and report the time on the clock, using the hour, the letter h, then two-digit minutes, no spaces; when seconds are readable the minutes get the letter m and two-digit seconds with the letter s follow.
16h28
